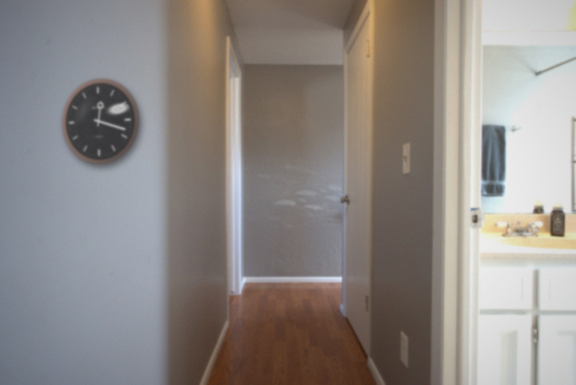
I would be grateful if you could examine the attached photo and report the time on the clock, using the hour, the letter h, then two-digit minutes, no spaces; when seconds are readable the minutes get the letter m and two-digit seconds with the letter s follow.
12h18
